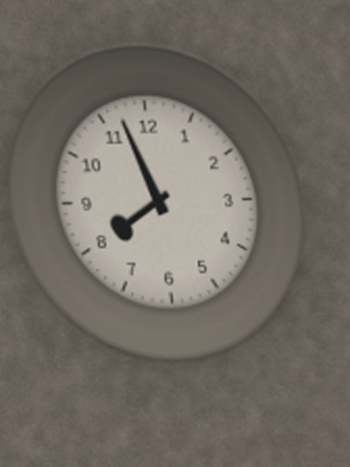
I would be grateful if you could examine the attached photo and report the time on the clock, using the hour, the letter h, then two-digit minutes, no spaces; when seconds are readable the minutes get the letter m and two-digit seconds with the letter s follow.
7h57
